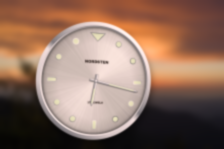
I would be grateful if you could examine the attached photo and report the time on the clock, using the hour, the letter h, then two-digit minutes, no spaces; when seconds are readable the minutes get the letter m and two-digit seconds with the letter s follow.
6h17
